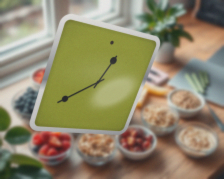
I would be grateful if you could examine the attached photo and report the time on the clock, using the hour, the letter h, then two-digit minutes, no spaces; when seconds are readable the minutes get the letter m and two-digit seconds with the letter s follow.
12h39
